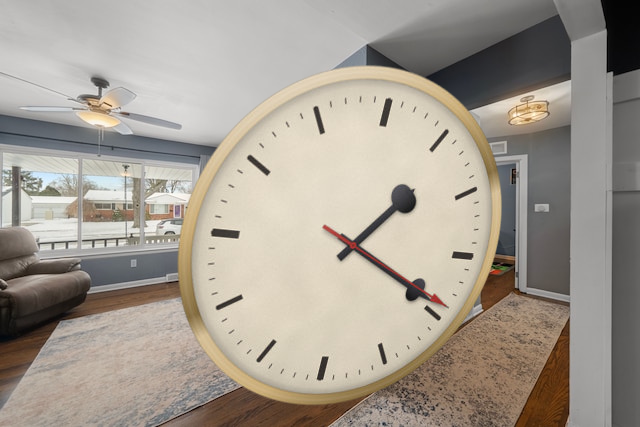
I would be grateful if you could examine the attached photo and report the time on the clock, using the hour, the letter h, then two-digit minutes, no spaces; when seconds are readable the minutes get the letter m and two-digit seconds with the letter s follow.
1h19m19s
